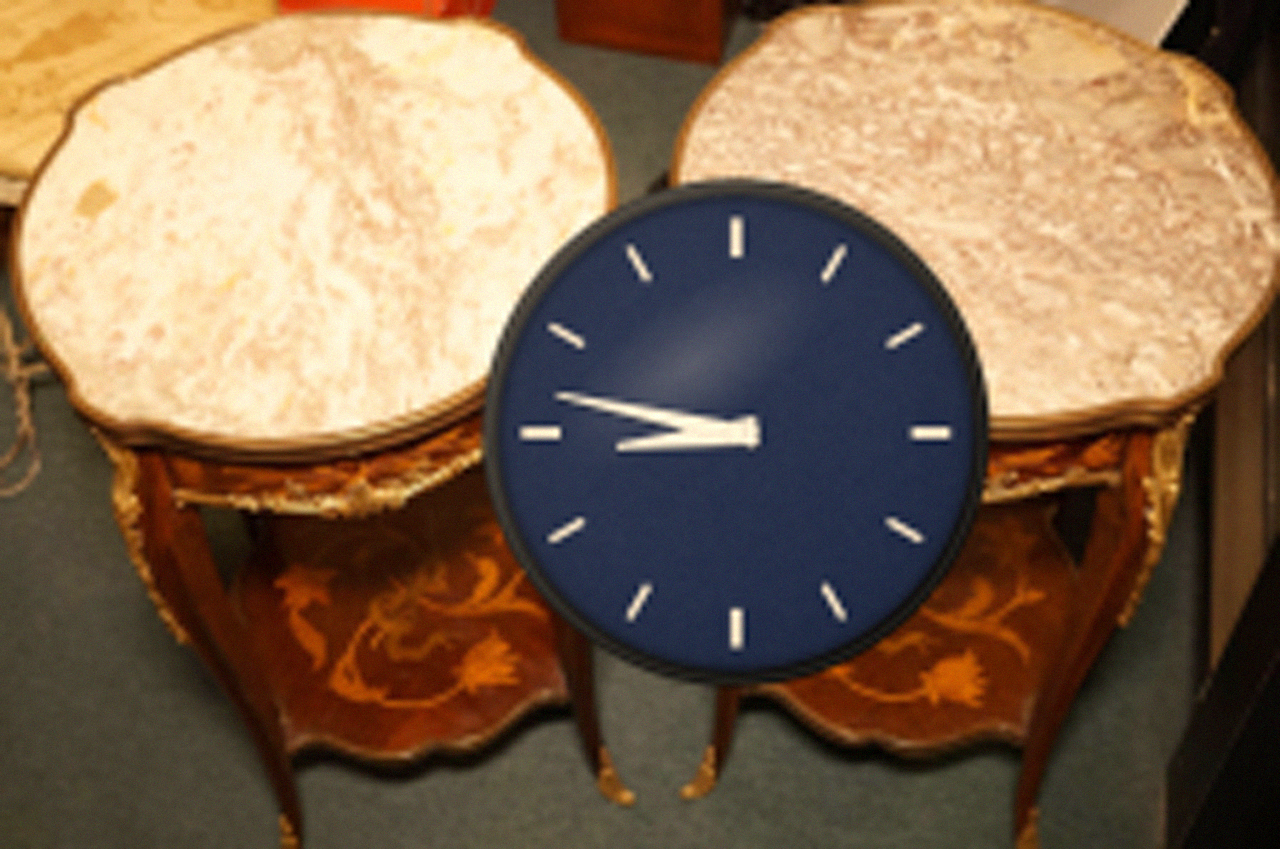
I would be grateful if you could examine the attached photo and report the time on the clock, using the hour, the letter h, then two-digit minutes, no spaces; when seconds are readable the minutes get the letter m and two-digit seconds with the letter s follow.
8h47
